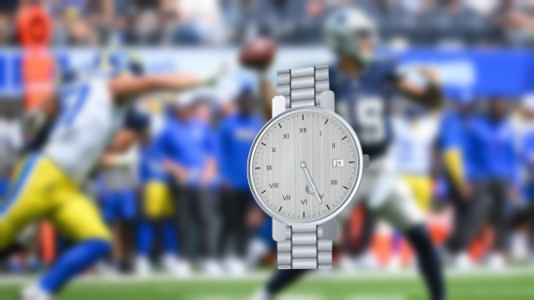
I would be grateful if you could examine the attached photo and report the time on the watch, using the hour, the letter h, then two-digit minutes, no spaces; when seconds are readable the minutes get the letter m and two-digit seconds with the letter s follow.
5h26
